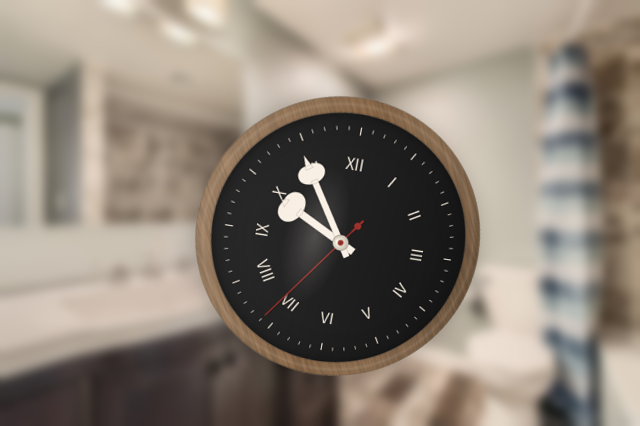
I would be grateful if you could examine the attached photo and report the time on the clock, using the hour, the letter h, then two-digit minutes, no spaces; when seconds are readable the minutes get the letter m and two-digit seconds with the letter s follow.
9h54m36s
